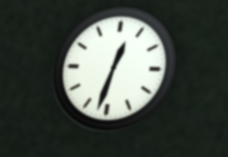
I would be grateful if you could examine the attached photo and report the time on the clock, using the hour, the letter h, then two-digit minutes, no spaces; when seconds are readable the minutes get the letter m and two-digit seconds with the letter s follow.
12h32
